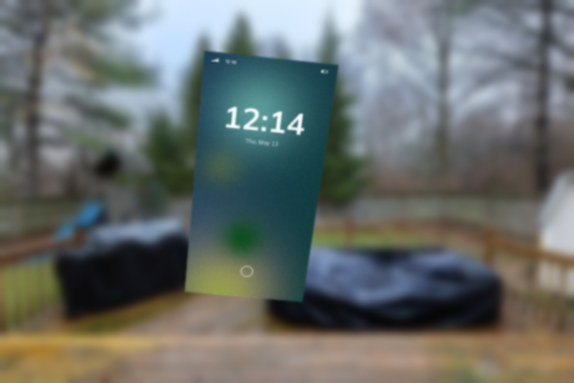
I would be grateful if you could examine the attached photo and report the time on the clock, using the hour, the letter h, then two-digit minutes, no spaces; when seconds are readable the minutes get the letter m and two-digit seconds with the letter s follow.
12h14
